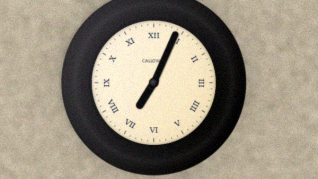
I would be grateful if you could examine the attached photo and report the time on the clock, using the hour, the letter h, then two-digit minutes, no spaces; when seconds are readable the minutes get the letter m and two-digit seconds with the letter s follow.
7h04
